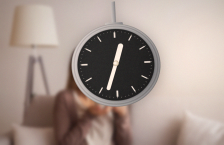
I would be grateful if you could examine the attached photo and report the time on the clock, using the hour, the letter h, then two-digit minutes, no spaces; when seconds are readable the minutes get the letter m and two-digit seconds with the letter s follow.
12h33
